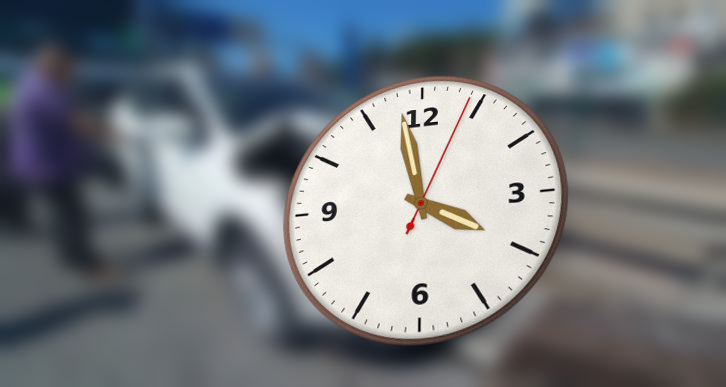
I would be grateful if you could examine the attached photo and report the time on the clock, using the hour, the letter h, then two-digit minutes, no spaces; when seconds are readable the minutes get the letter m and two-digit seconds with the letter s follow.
3h58m04s
